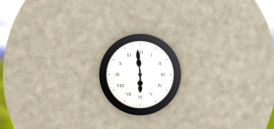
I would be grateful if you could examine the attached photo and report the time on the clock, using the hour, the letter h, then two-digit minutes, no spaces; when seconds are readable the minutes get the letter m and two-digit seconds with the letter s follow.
5h59
